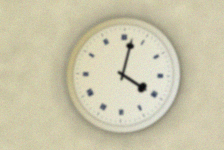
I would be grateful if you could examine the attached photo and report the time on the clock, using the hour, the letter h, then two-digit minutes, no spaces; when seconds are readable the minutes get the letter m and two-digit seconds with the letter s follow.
4h02
